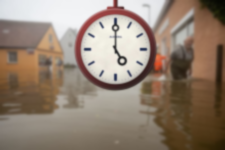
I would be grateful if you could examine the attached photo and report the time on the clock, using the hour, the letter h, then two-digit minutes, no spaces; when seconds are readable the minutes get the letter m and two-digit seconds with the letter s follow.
5h00
